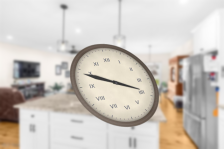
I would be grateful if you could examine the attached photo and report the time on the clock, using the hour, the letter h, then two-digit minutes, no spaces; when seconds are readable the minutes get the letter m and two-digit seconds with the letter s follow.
3h49
